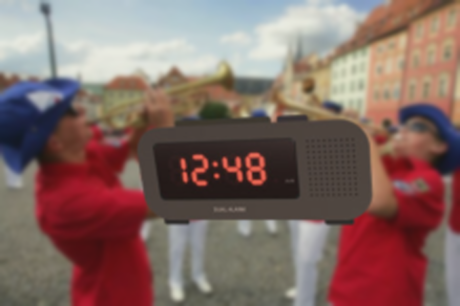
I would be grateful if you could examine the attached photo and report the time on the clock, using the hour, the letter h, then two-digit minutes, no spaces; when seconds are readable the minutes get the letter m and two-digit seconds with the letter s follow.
12h48
